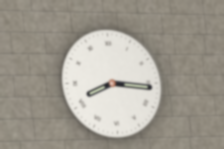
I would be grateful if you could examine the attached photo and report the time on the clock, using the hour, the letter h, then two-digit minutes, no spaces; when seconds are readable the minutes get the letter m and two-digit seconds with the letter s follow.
8h16
